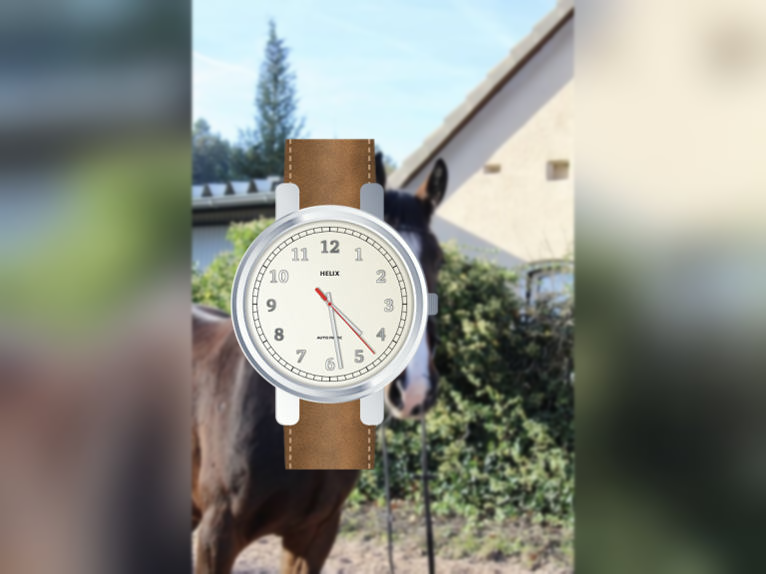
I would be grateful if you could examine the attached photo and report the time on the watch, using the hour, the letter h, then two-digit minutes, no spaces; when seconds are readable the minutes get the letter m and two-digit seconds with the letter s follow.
4h28m23s
